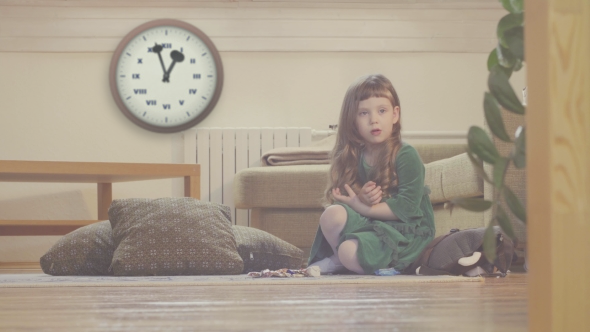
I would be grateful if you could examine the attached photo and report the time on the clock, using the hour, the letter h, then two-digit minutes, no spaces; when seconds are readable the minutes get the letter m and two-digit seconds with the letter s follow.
12h57
